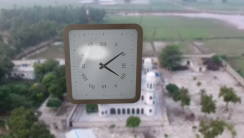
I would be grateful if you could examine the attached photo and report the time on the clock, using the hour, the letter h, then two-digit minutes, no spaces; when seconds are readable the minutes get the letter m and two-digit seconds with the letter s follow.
4h09
